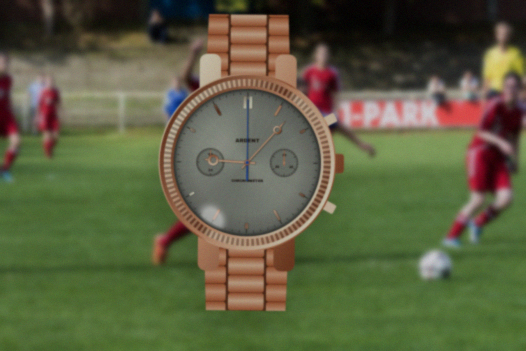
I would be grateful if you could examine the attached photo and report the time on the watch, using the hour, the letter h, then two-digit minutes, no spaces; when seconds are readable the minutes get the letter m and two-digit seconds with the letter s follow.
9h07
